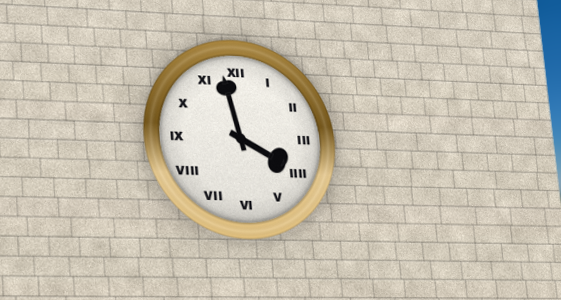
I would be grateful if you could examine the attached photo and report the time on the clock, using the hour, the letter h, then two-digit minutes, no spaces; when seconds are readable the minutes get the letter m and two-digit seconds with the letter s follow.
3h58
